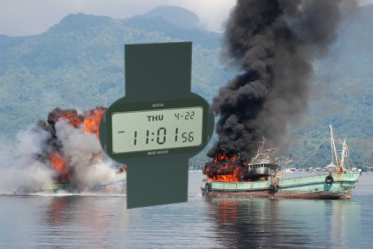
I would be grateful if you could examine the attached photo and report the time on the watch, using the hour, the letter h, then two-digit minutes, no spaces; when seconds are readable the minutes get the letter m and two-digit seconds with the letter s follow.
11h01m56s
